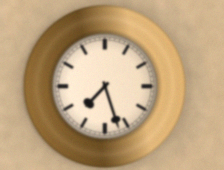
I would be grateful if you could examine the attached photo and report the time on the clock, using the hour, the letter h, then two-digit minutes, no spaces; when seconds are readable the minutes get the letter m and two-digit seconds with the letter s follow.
7h27
